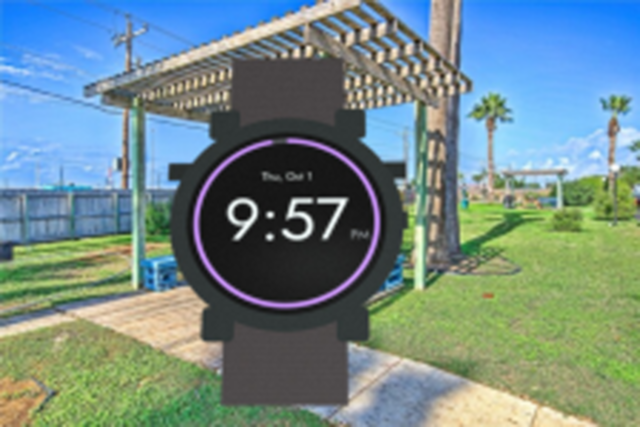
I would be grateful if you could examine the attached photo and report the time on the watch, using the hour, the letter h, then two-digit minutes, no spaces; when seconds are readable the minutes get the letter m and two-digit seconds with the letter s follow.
9h57
